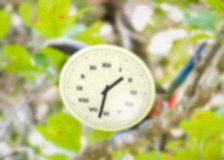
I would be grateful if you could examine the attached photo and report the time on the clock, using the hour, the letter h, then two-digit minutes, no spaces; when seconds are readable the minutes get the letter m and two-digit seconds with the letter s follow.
1h32
